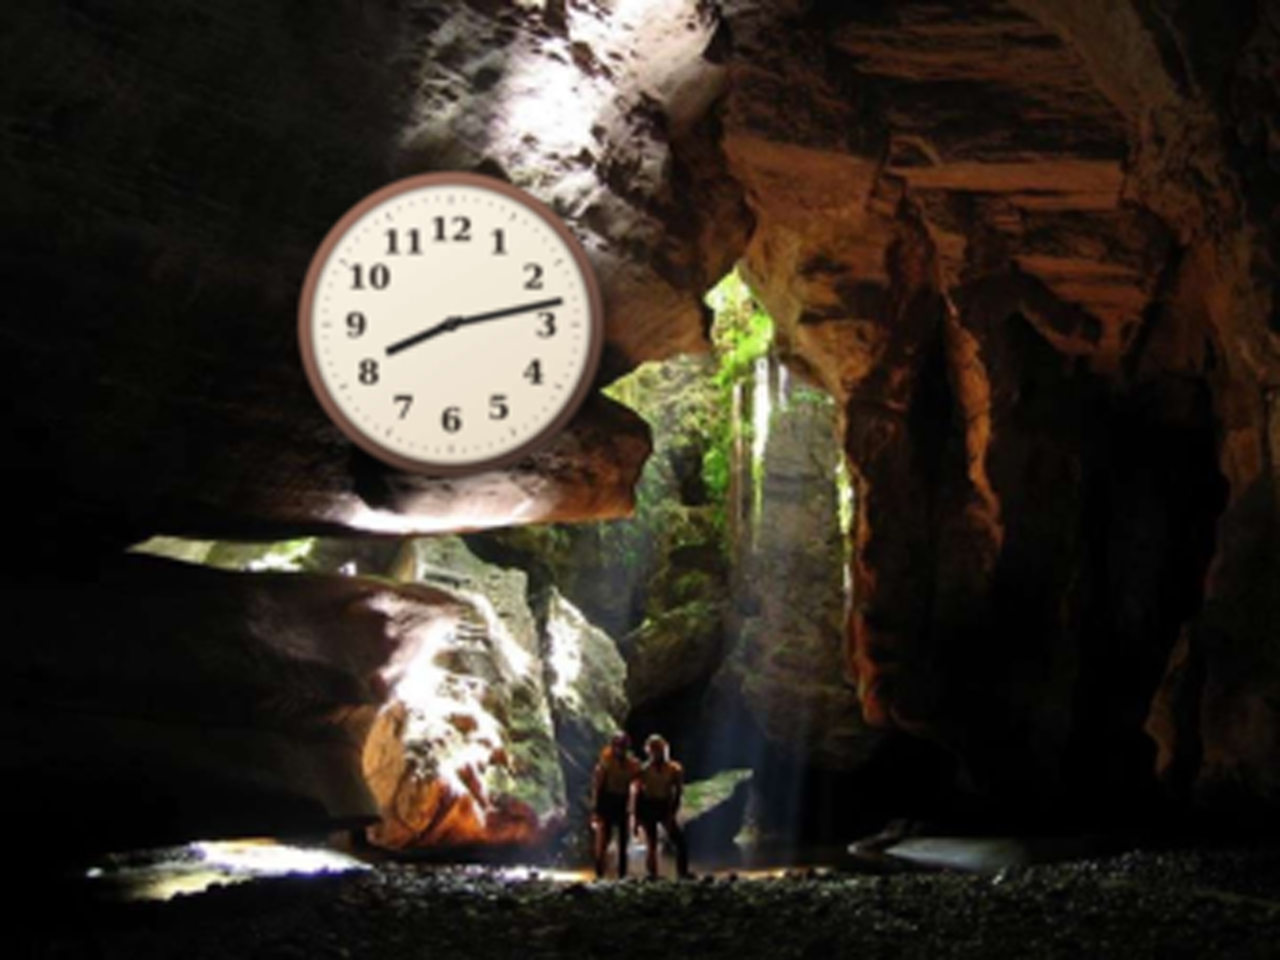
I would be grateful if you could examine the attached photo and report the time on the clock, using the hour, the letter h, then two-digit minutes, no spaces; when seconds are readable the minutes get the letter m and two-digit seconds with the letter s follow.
8h13
